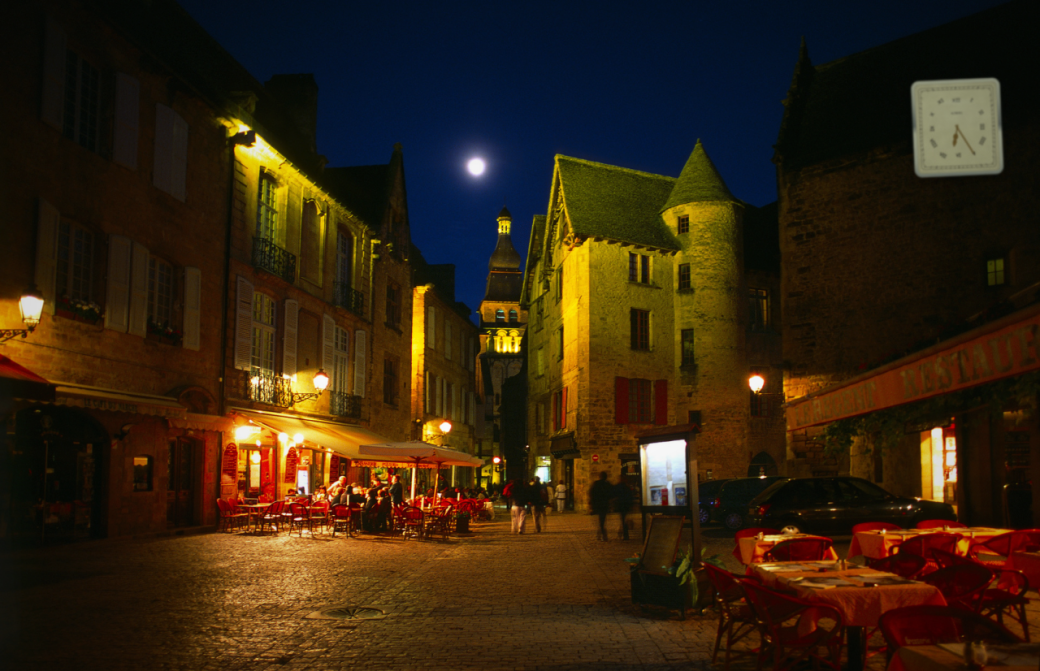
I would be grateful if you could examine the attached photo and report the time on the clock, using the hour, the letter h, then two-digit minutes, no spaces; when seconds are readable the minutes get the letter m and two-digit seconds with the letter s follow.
6h25
